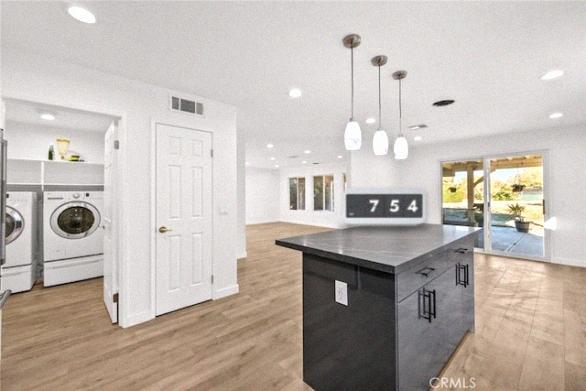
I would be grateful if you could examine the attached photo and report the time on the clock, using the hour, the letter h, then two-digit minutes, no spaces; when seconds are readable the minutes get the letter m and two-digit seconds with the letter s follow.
7h54
